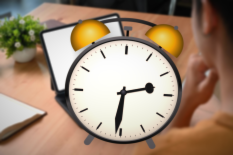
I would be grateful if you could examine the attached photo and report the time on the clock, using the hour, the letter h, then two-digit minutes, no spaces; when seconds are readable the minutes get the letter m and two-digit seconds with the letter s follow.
2h31
